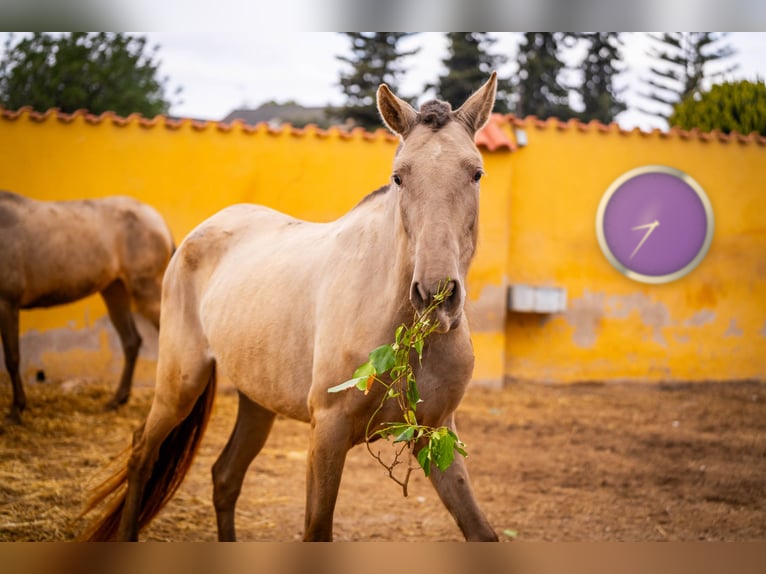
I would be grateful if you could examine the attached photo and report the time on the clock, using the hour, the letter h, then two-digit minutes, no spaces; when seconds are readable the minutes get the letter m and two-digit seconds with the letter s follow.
8h36
